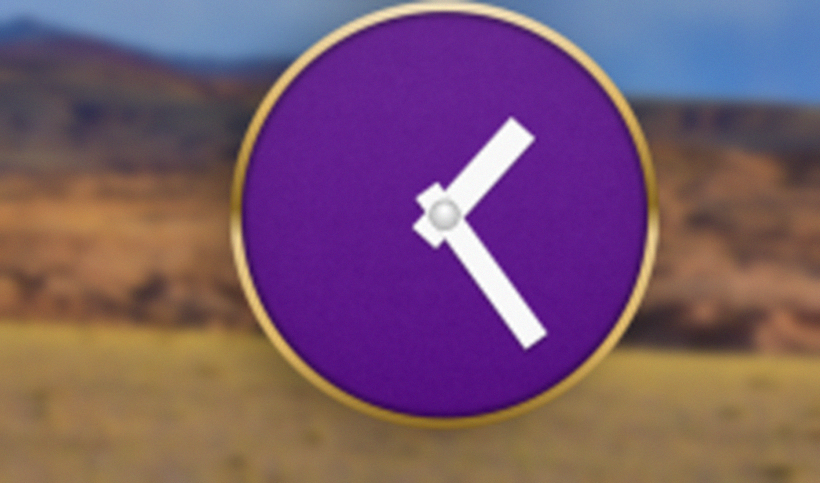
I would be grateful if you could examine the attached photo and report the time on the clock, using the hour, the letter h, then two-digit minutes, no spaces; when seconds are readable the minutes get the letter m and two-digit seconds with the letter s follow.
1h24
